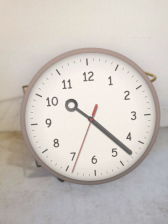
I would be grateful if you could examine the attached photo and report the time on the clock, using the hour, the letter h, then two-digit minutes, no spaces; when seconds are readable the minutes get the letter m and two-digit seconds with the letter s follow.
10h22m34s
